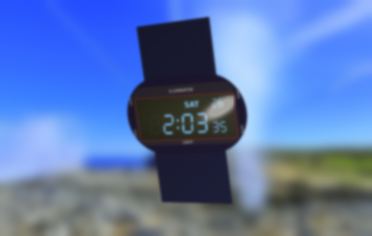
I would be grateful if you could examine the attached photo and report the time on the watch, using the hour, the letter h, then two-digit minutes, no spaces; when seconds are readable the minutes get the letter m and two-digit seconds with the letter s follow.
2h03
